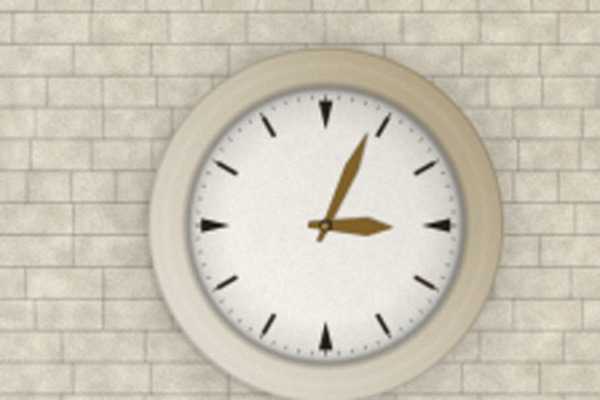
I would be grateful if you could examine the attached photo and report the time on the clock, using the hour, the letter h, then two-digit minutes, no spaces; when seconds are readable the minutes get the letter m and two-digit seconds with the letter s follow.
3h04
